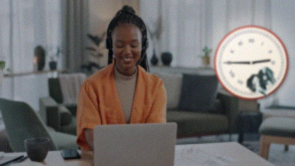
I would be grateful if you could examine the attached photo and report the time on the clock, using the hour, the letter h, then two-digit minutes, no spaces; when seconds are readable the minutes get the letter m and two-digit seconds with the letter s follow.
2h45
